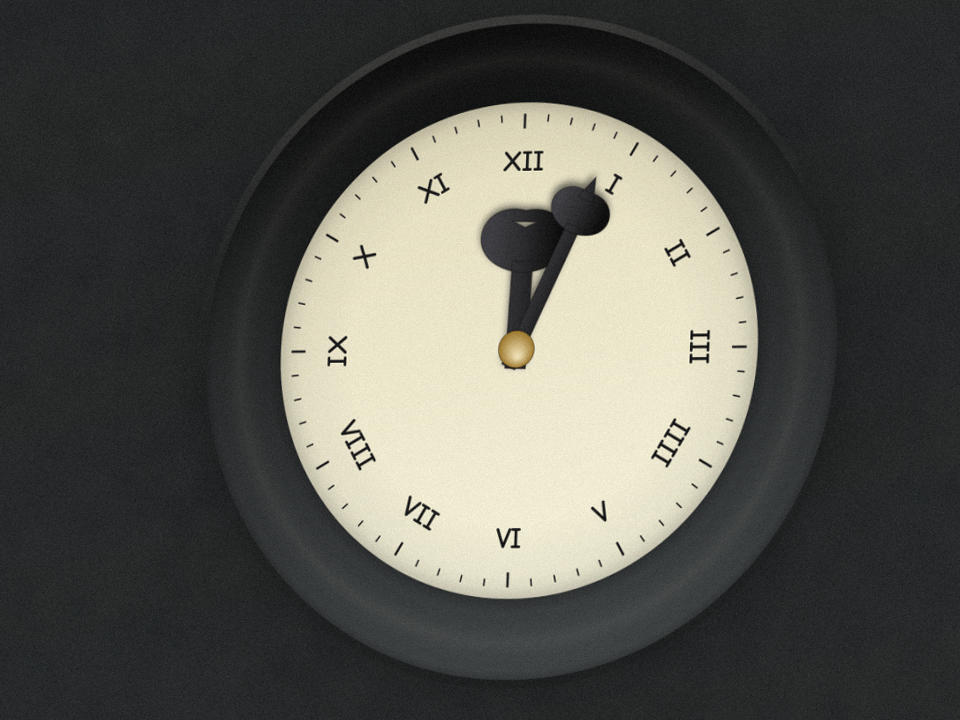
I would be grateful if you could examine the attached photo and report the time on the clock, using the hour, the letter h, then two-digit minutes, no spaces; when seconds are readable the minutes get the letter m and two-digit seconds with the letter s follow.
12h04
